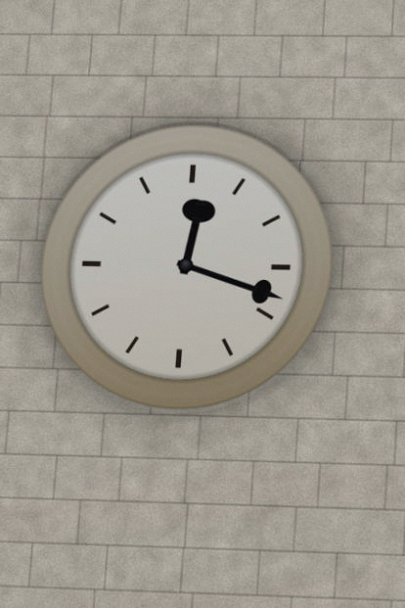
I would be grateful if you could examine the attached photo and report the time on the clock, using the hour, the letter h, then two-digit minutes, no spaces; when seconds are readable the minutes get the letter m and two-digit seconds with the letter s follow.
12h18
